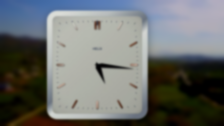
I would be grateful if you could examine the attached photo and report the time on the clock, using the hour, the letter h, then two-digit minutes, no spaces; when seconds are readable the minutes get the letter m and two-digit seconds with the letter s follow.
5h16
